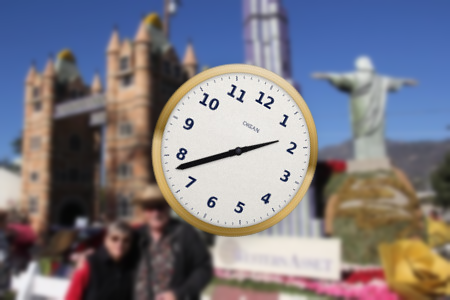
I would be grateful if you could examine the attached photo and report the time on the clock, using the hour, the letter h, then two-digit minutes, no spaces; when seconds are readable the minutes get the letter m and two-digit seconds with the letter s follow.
1h38
